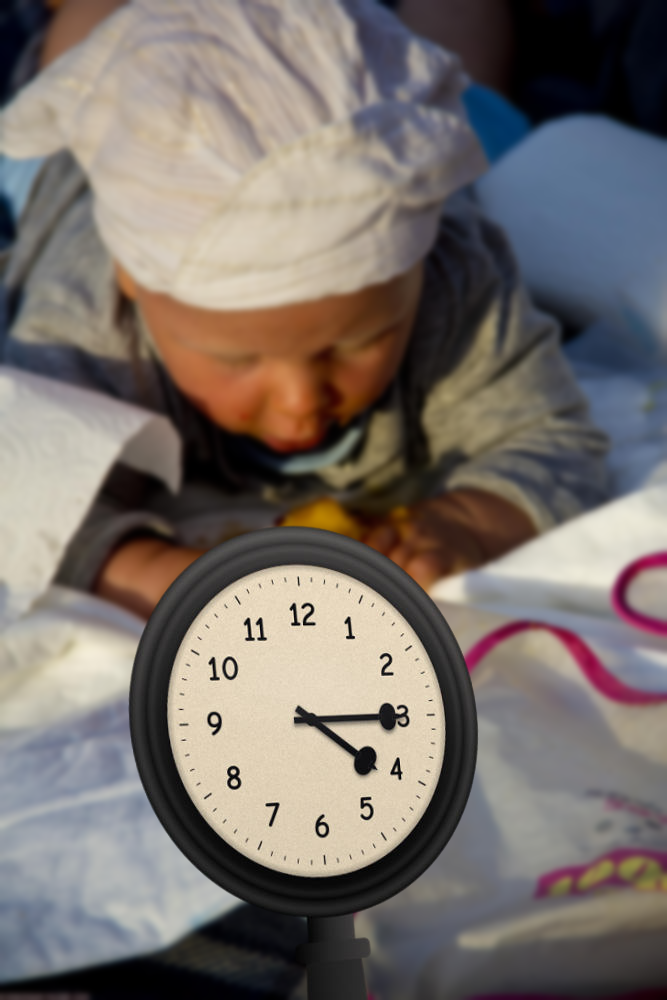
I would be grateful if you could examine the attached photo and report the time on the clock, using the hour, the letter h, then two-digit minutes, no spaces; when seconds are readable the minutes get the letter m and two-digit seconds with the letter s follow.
4h15
